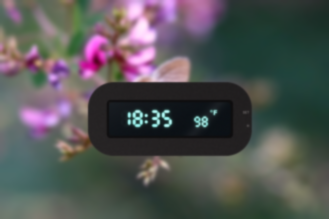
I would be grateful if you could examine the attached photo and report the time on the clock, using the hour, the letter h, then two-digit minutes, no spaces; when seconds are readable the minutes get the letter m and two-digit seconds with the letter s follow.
18h35
